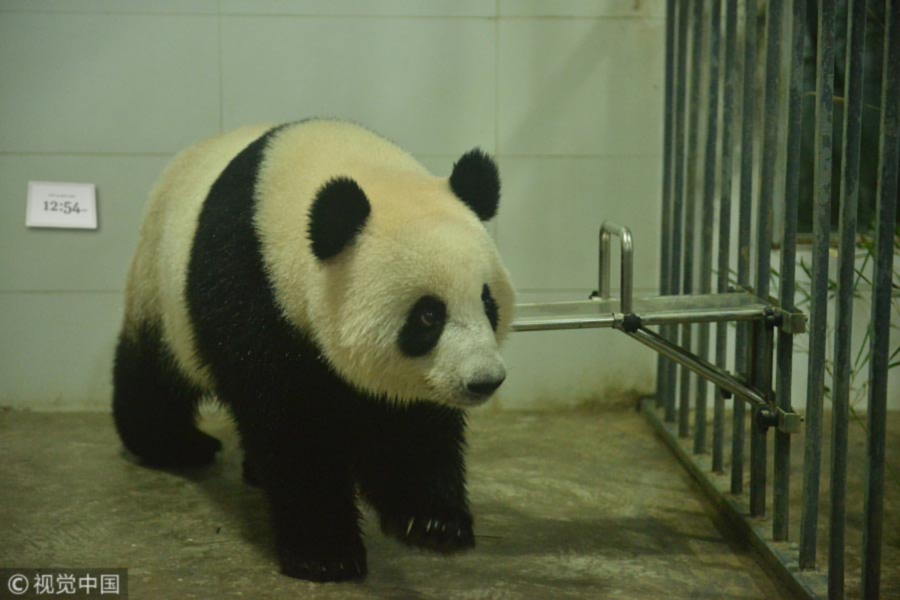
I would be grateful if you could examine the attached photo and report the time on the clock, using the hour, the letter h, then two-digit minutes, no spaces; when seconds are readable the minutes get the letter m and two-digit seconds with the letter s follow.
12h54
